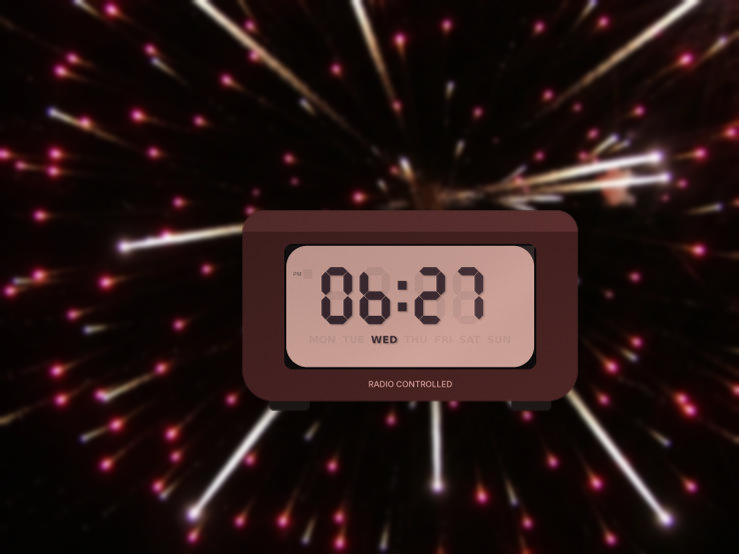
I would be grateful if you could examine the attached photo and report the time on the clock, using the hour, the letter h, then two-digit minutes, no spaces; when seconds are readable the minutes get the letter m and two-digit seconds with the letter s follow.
6h27
